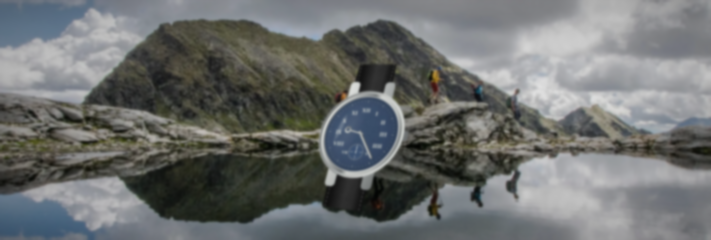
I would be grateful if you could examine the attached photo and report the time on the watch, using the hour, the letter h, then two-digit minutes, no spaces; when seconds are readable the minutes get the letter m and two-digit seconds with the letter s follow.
9h24
